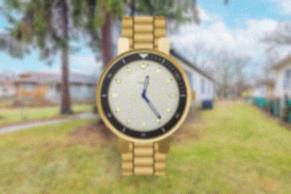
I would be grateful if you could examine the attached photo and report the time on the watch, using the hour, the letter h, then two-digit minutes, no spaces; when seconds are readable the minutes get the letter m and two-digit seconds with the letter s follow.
12h24
